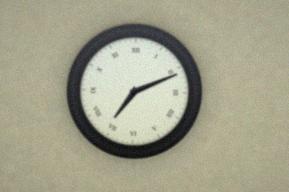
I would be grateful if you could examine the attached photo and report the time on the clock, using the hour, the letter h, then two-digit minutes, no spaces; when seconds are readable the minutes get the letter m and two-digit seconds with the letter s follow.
7h11
